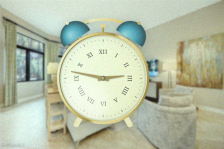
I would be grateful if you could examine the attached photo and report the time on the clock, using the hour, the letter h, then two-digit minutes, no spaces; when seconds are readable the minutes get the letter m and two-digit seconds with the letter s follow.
2h47
